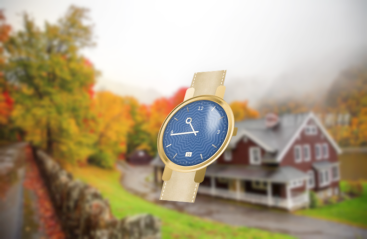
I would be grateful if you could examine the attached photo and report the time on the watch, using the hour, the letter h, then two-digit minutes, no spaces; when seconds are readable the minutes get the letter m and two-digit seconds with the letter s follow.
10h44
